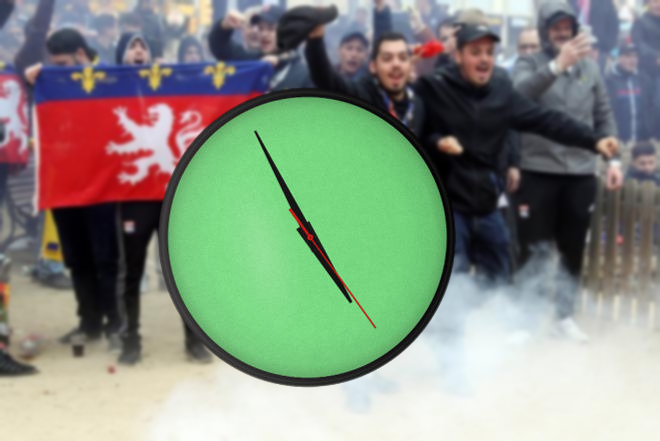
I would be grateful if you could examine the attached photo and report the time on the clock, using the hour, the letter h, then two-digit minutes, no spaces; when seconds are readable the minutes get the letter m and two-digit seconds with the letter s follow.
4h55m24s
